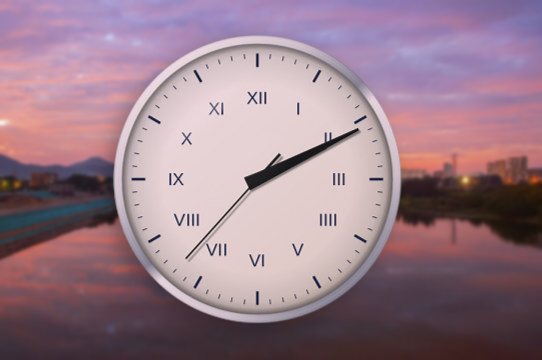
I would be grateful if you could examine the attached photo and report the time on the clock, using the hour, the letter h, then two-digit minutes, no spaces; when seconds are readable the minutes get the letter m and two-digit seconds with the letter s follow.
2h10m37s
